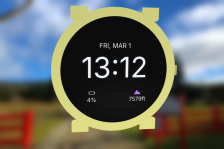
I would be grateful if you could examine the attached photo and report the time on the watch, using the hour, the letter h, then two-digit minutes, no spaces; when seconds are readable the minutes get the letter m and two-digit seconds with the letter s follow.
13h12
